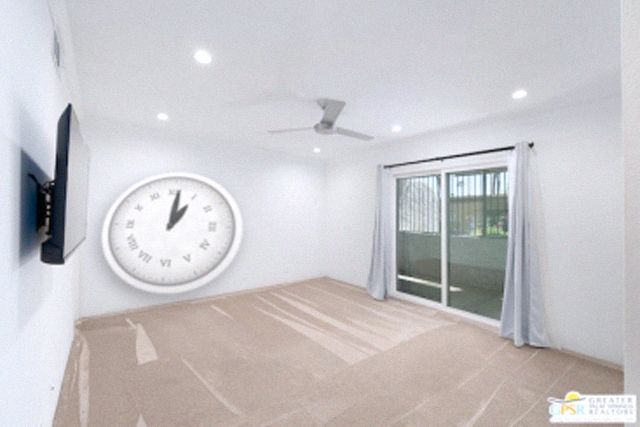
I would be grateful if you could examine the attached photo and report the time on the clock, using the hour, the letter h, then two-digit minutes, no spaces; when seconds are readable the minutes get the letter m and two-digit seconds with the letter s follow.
1h01
